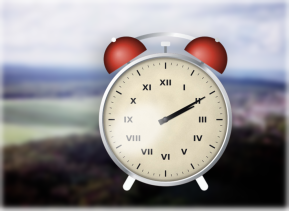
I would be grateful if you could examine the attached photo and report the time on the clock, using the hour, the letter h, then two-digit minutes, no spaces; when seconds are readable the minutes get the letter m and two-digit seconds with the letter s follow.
2h10
